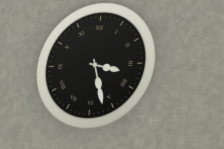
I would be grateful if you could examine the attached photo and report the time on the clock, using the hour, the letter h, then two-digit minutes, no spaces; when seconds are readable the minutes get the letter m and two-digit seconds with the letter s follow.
3h27
